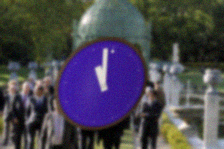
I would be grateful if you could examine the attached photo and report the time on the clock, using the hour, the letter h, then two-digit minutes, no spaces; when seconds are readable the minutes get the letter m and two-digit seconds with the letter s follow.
10h58
